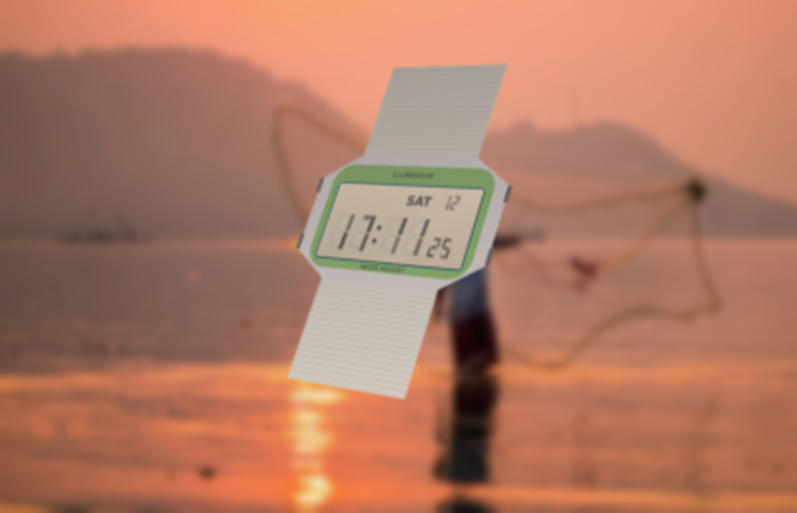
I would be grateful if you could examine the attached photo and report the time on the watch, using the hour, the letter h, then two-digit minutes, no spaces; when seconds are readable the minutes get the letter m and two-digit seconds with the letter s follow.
17h11m25s
